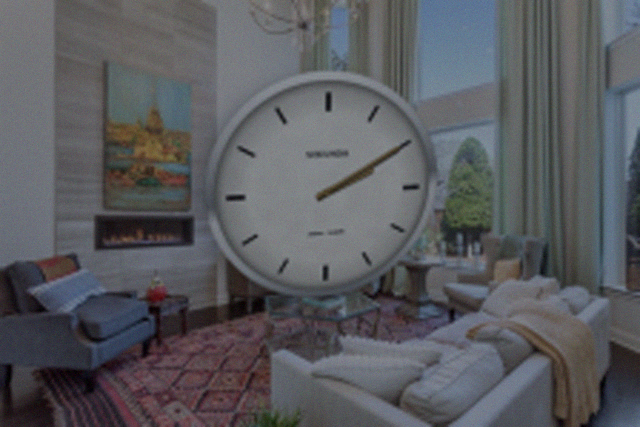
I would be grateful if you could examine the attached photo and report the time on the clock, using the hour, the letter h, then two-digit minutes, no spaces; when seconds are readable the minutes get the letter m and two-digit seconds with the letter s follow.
2h10
